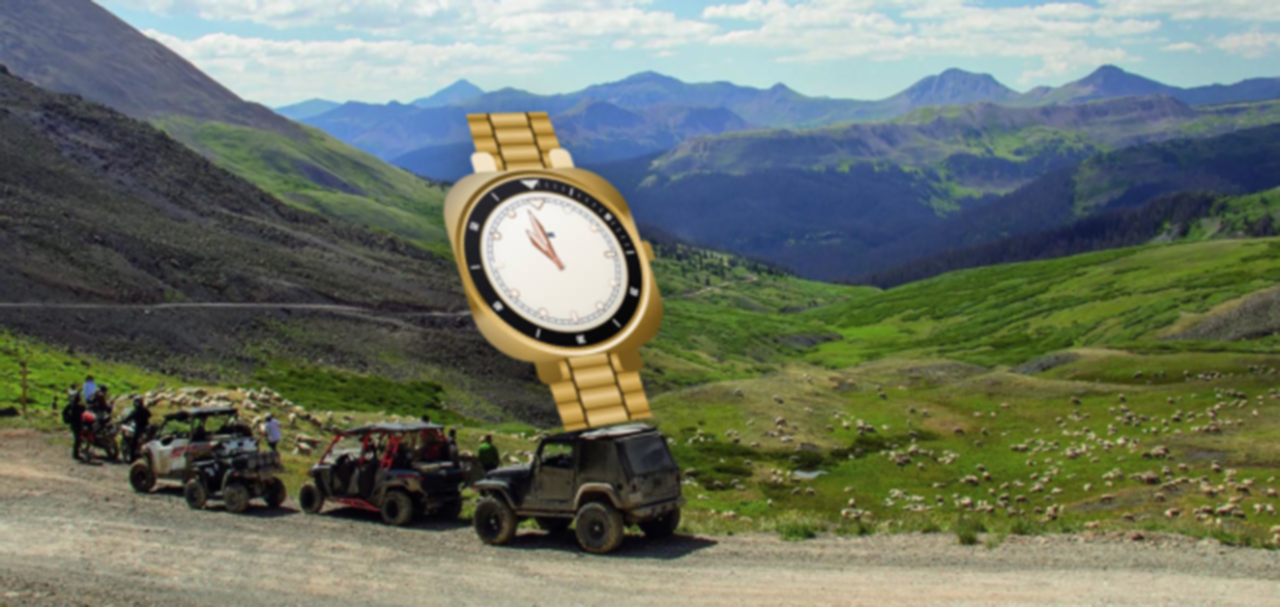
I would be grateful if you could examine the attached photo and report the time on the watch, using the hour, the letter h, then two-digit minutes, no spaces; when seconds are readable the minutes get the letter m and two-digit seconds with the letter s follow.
10h58
